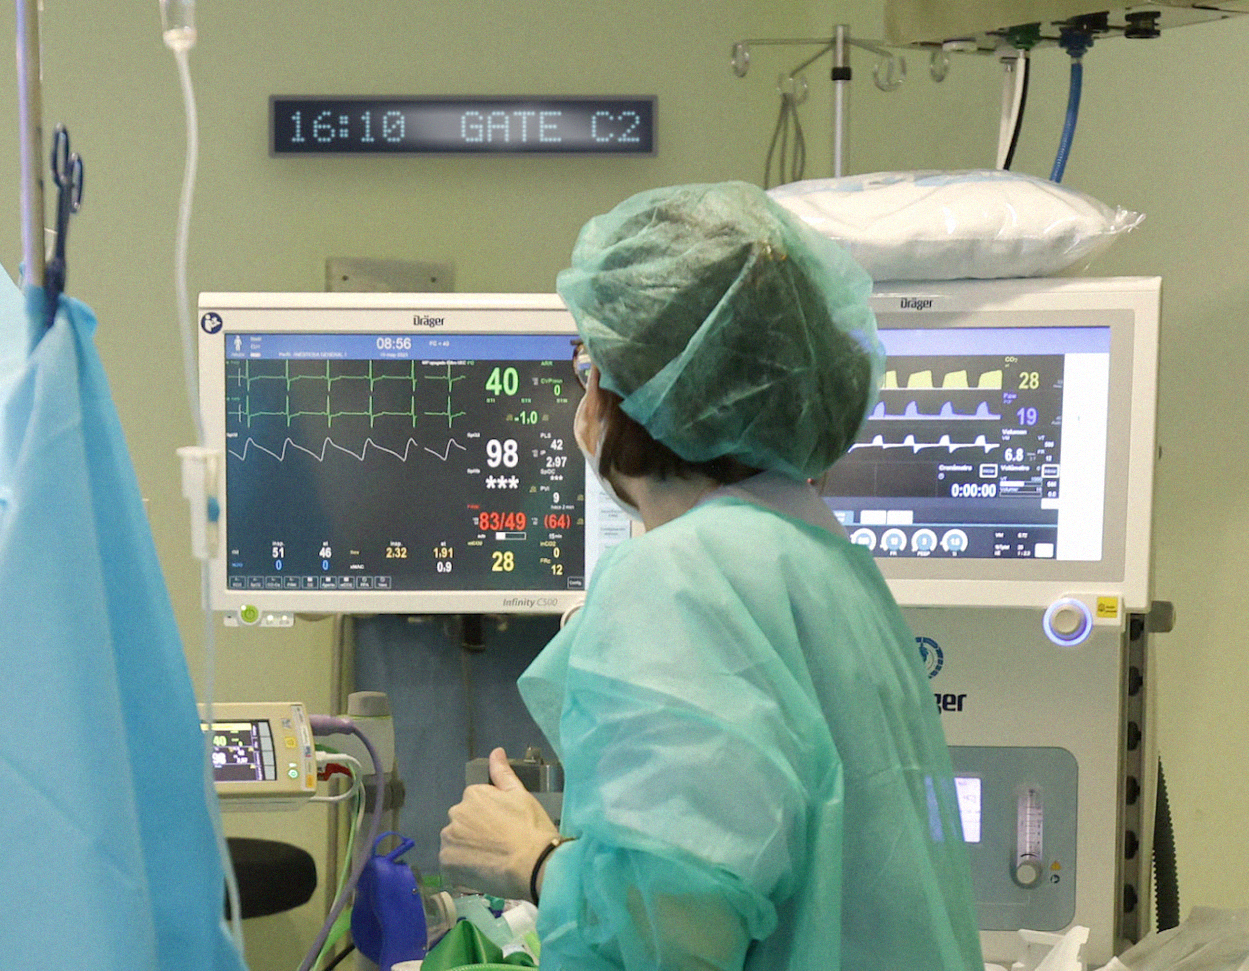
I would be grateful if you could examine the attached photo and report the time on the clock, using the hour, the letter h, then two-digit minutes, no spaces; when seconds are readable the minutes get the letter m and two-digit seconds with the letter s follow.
16h10
